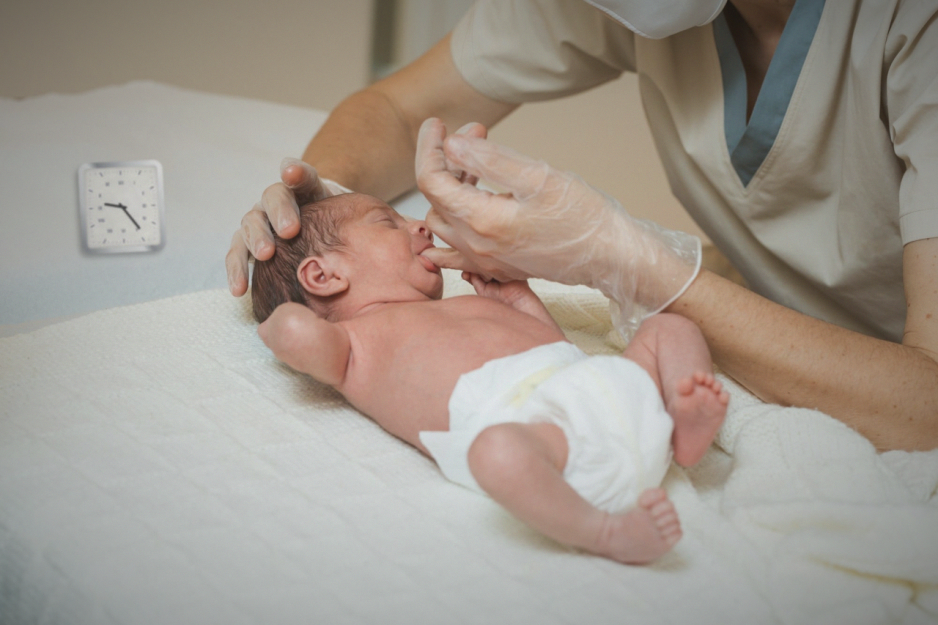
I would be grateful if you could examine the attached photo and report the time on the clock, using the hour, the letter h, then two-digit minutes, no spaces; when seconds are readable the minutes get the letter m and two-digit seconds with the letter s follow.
9h24
